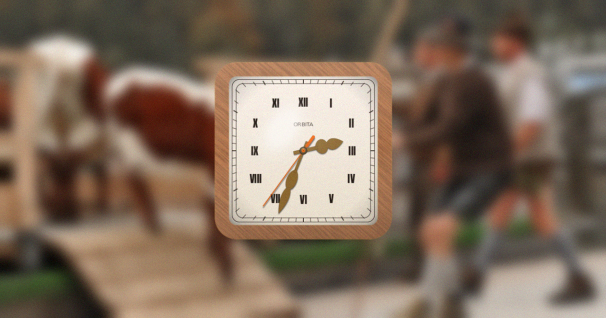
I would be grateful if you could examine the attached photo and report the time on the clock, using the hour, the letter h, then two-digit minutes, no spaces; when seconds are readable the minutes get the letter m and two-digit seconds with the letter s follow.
2h33m36s
